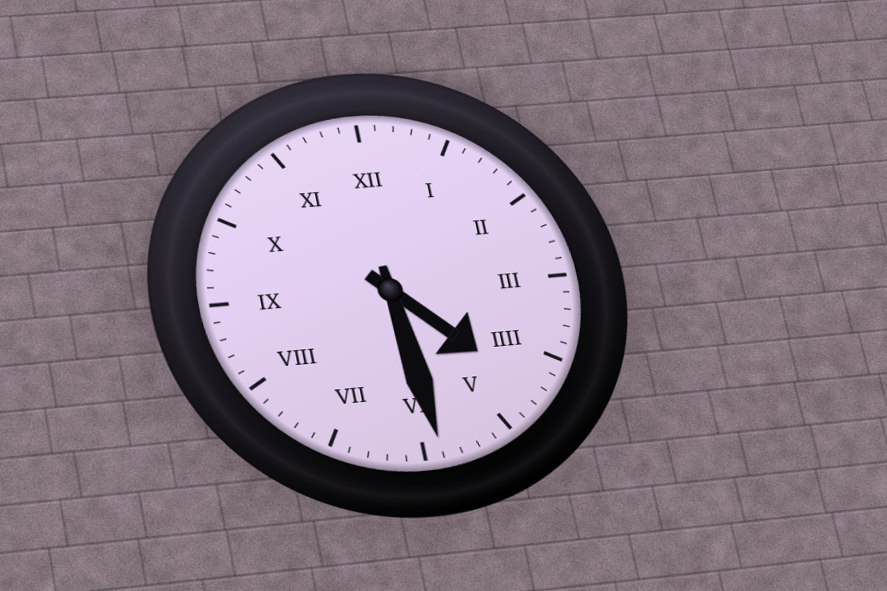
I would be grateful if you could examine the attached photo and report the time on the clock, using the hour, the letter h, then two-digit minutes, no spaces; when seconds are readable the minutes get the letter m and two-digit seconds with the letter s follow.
4h29
